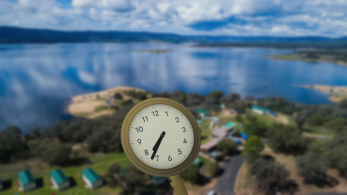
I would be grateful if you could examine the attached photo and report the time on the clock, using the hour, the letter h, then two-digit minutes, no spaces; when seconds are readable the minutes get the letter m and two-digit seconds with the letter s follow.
7h37
